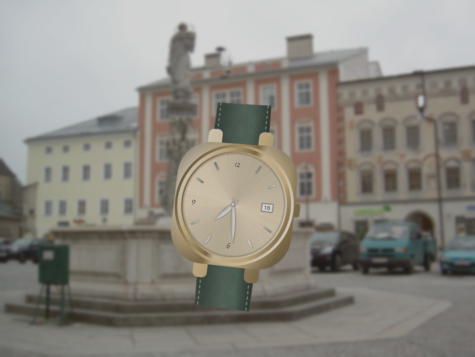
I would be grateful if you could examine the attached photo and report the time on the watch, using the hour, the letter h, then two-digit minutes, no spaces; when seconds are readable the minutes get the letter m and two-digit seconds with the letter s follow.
7h29
